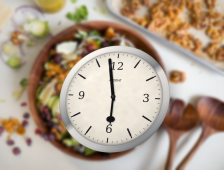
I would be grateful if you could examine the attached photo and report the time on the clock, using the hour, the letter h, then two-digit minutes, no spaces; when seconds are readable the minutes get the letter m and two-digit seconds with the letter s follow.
5h58
